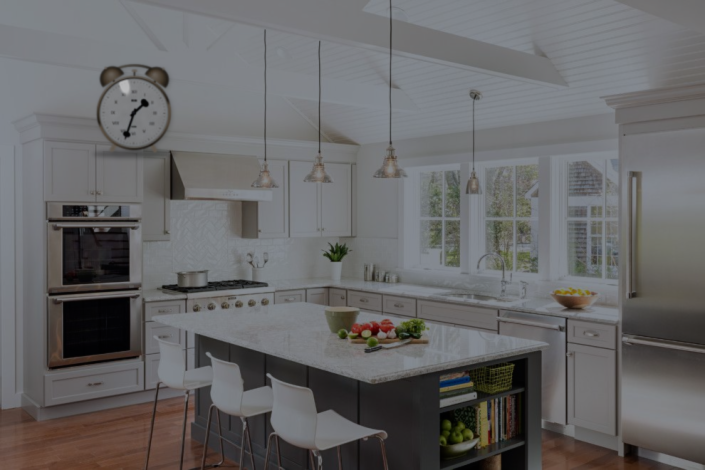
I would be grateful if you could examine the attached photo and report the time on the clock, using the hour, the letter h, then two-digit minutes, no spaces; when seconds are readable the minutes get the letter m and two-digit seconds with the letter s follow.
1h33
